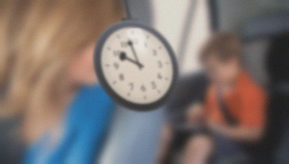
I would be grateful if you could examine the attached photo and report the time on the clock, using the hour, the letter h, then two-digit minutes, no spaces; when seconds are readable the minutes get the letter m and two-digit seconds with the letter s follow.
9h58
